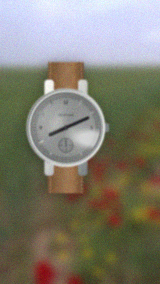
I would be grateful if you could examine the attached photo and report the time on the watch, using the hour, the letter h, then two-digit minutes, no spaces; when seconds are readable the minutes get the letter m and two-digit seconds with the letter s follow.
8h11
